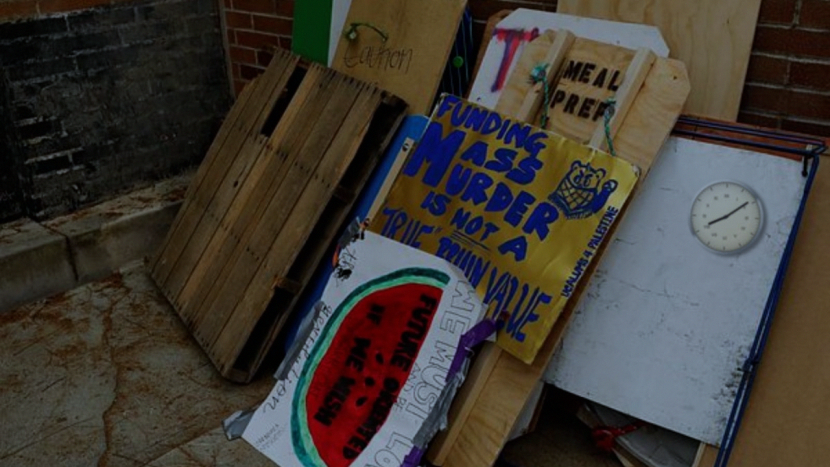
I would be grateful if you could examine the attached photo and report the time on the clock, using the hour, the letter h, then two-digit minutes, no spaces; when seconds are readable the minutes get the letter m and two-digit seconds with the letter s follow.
8h09
